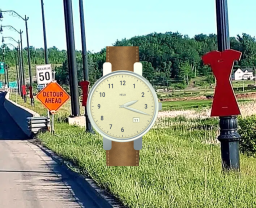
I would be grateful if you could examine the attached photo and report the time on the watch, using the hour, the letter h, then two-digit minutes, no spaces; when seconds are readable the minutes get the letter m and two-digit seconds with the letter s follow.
2h18
